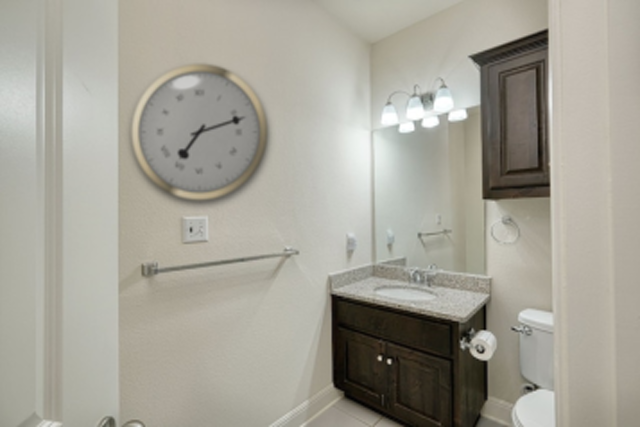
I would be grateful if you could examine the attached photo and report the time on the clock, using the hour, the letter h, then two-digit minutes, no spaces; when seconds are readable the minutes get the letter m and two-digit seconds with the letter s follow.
7h12
